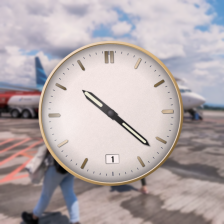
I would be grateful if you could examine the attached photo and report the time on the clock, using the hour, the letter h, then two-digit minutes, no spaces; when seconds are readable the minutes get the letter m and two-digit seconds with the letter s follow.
10h22
